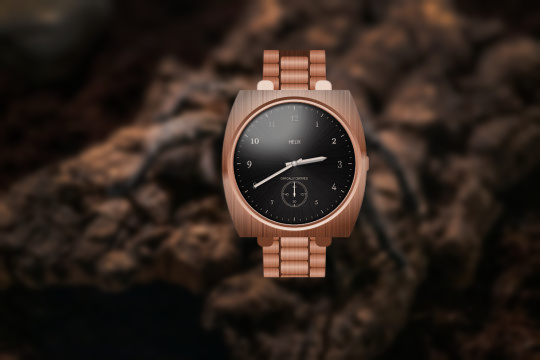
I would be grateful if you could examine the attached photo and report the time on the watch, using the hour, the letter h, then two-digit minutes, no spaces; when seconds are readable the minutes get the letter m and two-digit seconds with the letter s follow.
2h40
